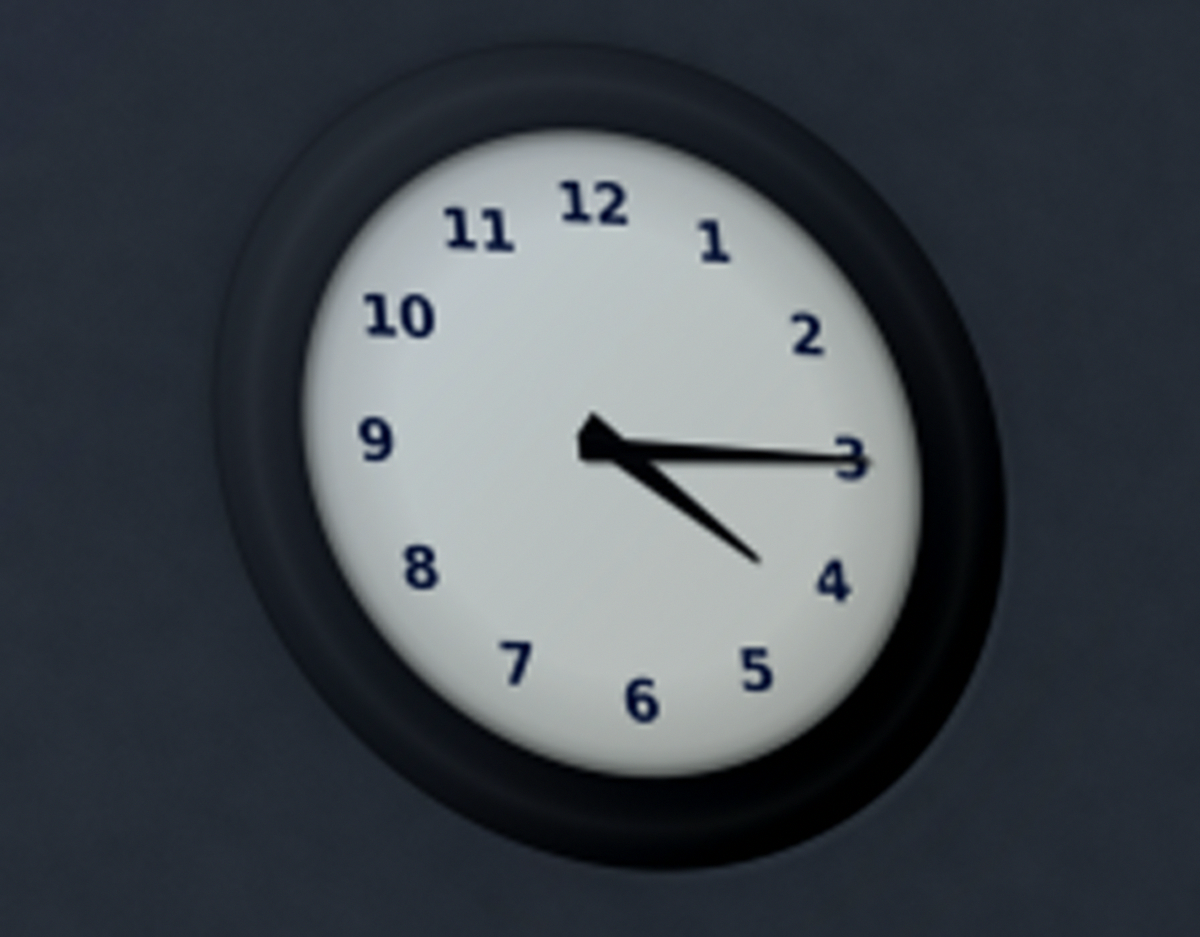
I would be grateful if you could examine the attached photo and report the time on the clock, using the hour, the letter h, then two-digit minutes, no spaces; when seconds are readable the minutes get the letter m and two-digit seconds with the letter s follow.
4h15
